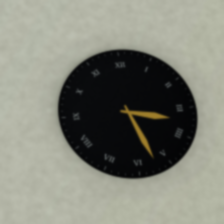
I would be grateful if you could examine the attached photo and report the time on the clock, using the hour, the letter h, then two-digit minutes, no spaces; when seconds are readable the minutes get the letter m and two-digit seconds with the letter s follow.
3h27
